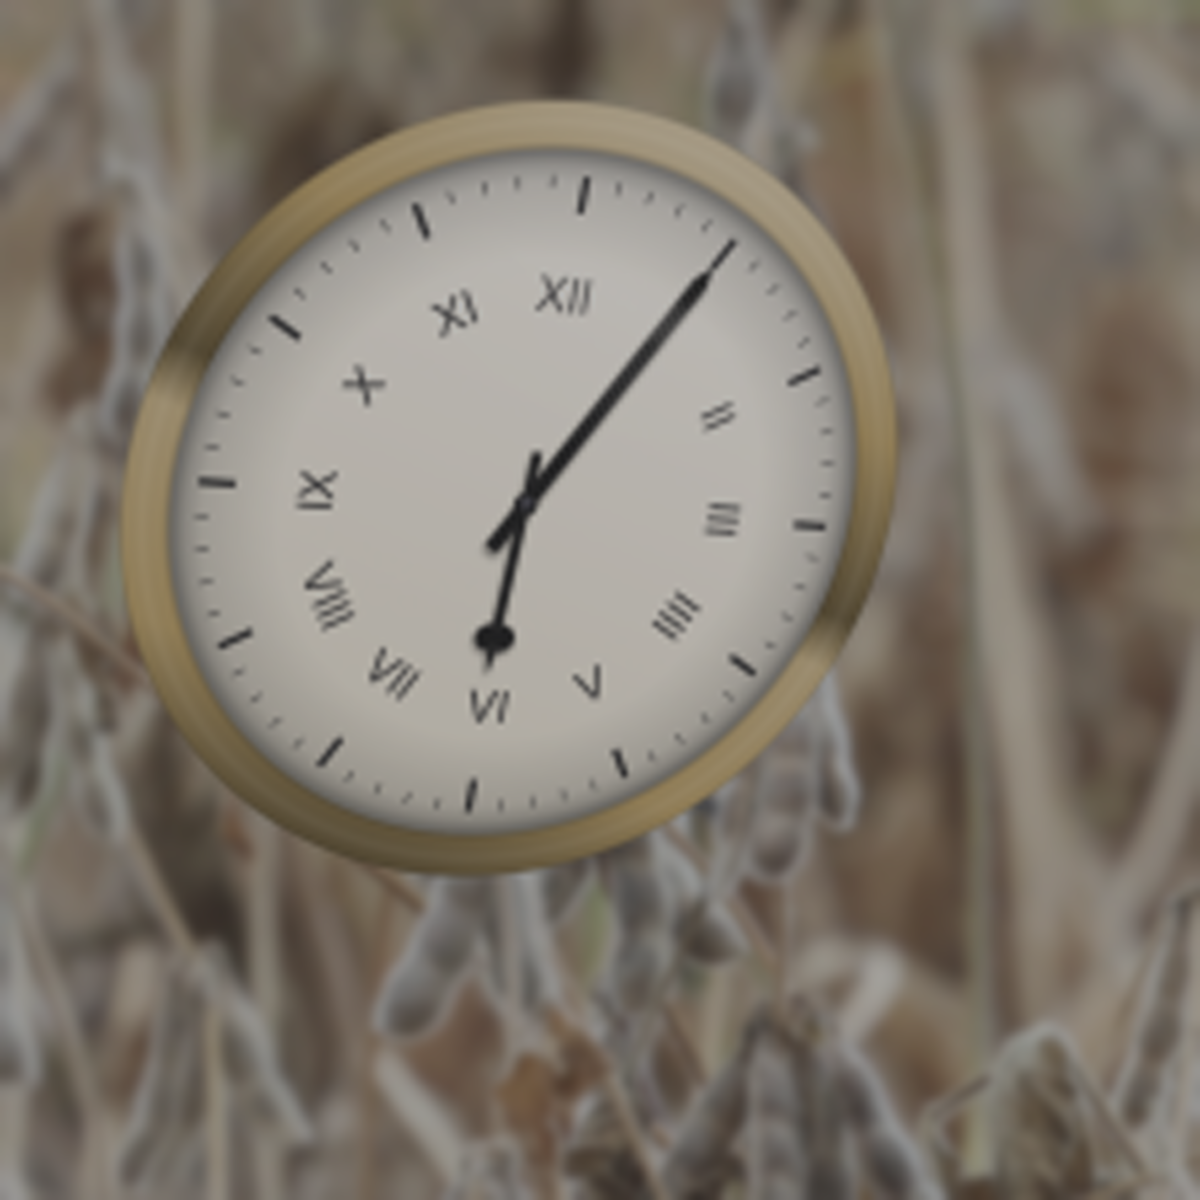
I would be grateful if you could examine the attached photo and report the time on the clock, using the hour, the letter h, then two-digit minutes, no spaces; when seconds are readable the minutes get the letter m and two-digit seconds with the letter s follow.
6h05
